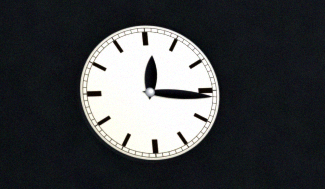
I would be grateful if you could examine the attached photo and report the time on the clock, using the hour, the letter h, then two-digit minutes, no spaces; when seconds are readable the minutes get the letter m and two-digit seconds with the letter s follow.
12h16
